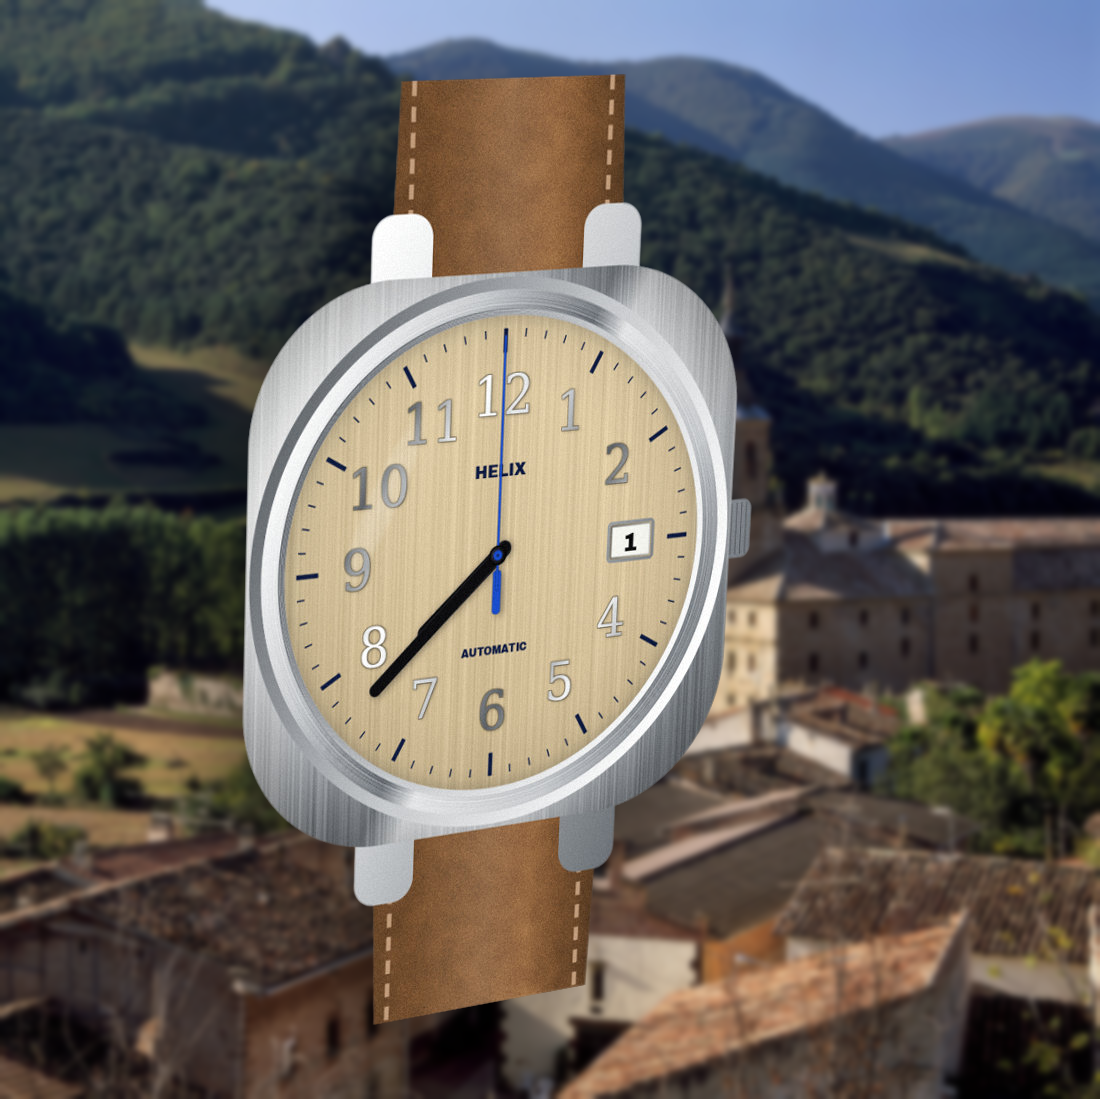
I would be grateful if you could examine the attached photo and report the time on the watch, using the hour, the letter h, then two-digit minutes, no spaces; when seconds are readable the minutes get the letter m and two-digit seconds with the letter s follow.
7h38m00s
